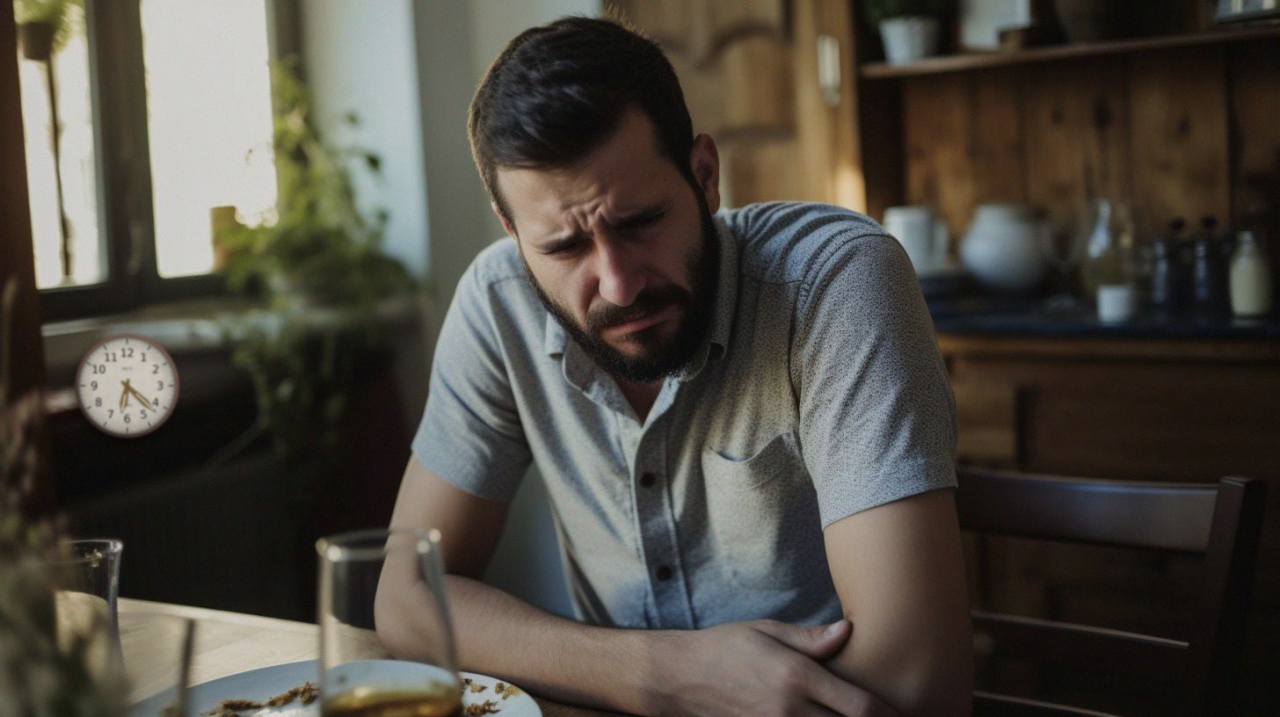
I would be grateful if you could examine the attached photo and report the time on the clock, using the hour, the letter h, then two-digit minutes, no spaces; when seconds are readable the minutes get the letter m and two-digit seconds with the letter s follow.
6h22
